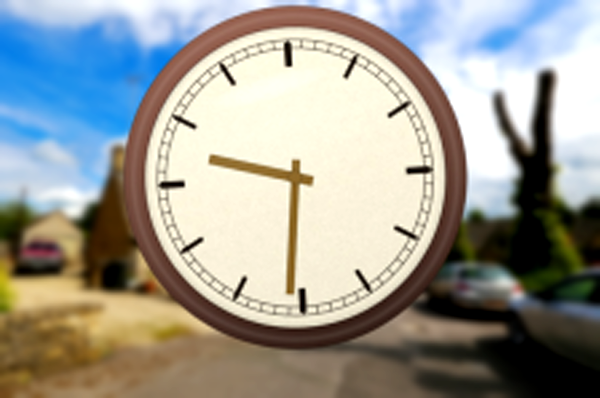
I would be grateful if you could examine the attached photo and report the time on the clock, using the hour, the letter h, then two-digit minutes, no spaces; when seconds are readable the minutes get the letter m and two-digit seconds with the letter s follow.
9h31
